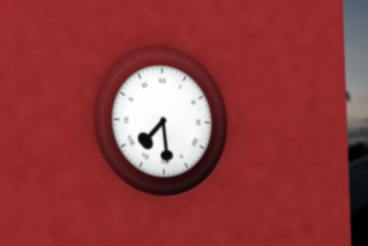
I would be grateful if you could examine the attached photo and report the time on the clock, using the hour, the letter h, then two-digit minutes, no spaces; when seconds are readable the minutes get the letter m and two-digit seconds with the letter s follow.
7h29
